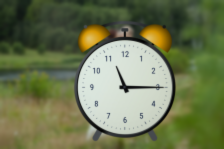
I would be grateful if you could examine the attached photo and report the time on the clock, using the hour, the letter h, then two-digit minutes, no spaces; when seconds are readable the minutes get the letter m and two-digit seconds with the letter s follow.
11h15
